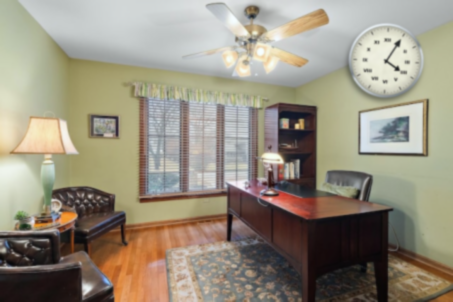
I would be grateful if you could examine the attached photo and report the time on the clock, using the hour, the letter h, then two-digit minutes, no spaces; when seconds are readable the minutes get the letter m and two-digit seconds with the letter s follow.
4h05
